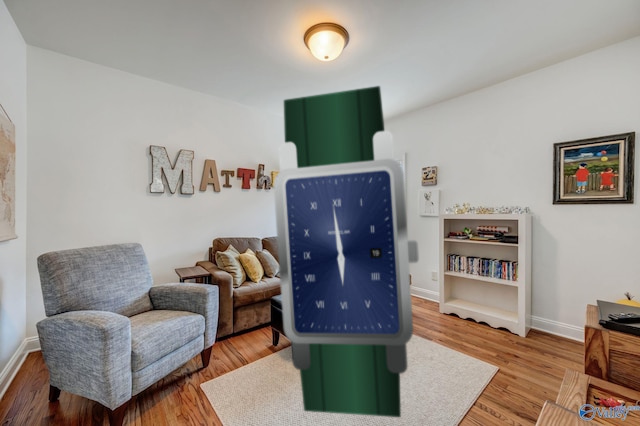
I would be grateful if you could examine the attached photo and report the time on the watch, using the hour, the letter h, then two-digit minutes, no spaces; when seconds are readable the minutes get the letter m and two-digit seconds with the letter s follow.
5h59
